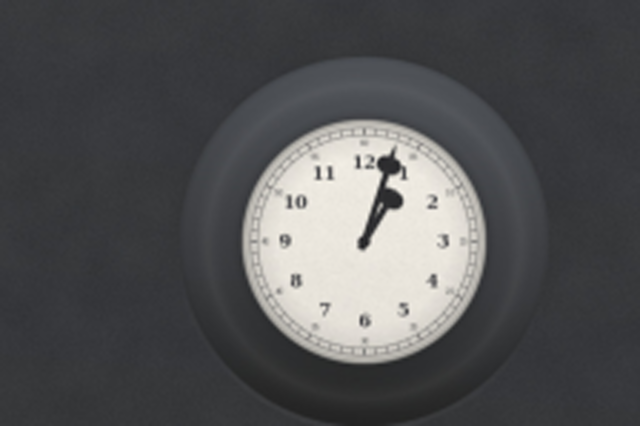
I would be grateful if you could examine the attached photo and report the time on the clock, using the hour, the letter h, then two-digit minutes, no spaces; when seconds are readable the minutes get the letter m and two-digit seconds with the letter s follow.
1h03
